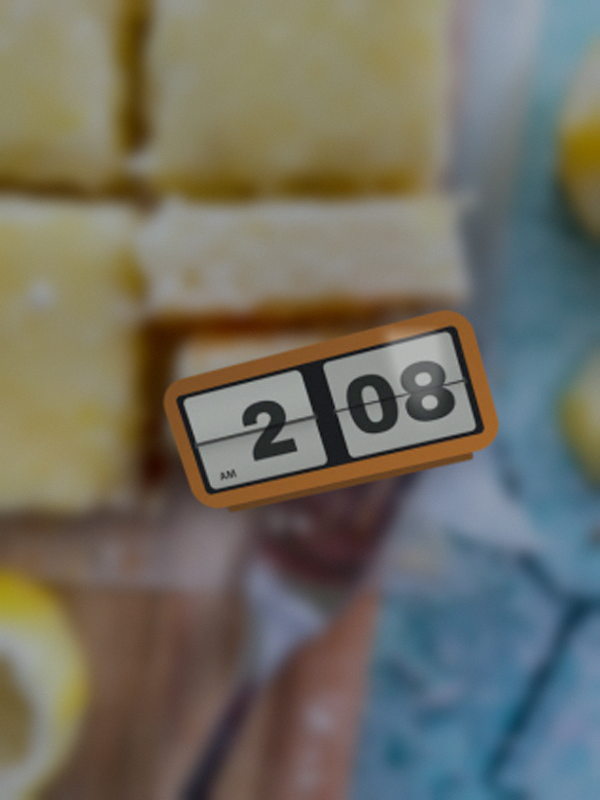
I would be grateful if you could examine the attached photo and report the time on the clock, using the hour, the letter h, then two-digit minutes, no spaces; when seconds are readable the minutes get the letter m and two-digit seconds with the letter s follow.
2h08
